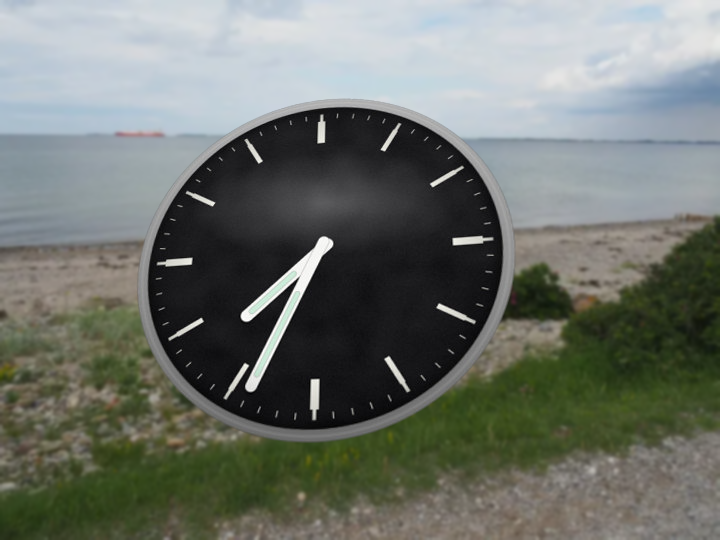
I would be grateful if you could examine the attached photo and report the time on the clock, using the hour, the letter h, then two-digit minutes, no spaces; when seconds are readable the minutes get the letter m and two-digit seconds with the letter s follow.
7h34
